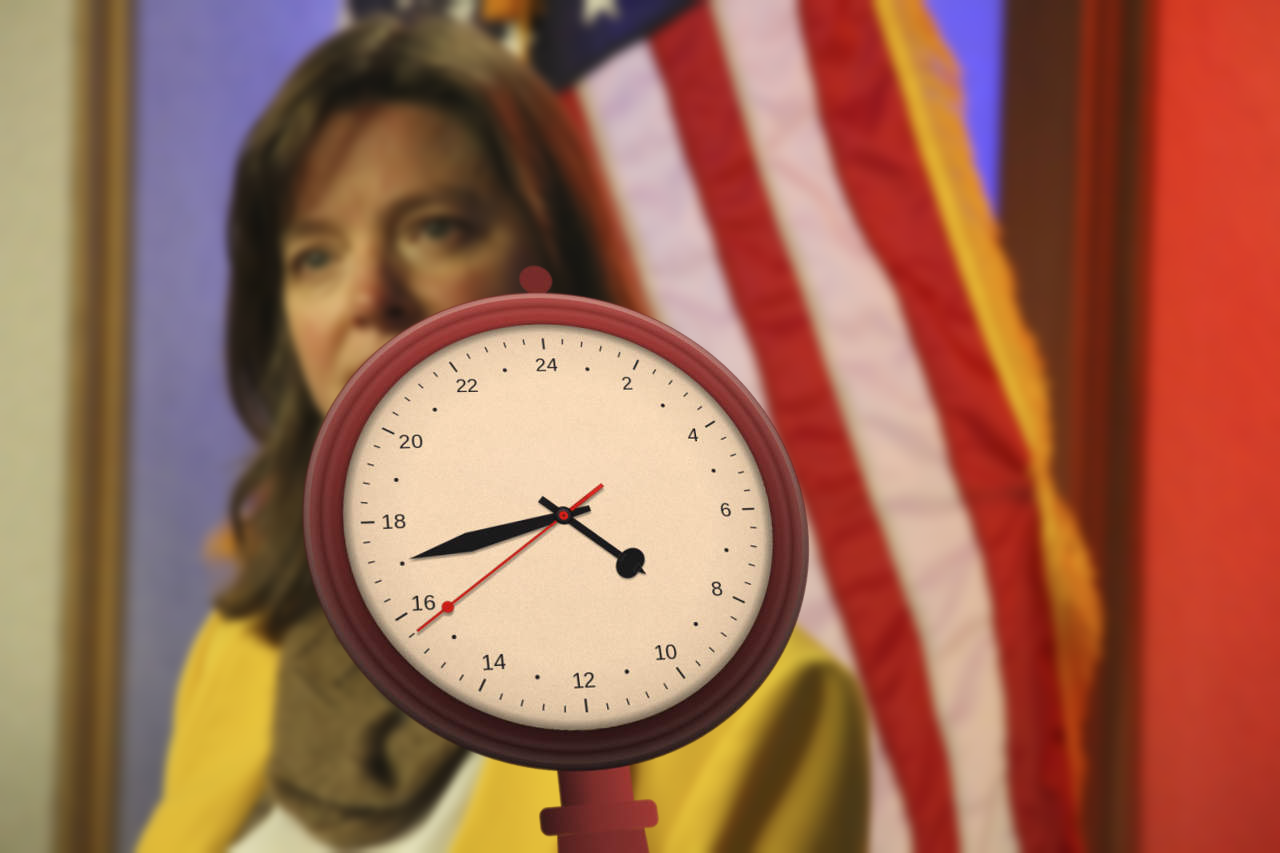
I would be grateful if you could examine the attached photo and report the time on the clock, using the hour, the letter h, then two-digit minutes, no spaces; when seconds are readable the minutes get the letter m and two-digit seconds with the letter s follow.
8h42m39s
